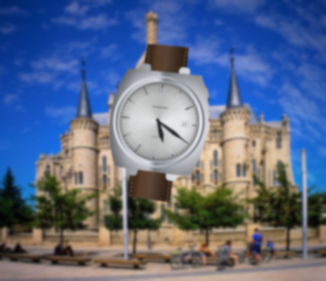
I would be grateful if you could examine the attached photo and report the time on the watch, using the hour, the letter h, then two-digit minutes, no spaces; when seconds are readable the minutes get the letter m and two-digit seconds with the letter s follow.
5h20
